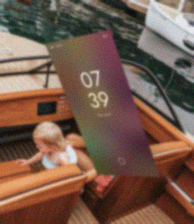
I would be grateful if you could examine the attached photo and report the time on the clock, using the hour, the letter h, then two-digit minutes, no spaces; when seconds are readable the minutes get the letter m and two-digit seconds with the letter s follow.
7h39
